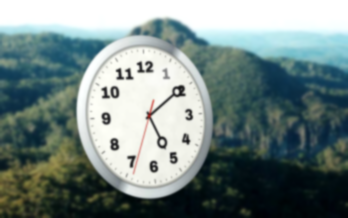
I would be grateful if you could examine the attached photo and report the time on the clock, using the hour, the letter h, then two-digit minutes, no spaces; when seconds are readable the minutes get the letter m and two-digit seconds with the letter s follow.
5h09m34s
